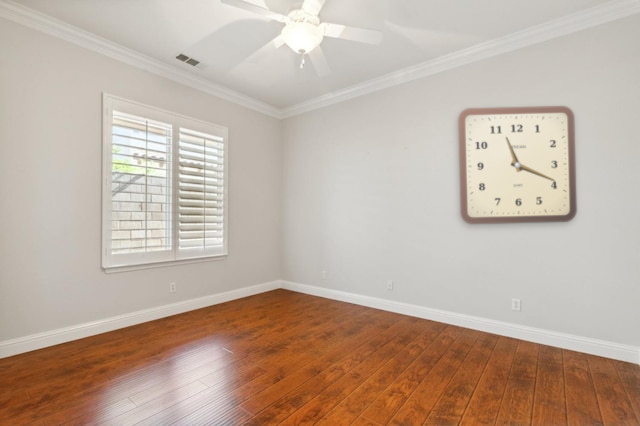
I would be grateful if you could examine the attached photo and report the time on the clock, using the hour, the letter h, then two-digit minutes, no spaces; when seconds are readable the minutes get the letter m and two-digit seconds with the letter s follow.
11h19
